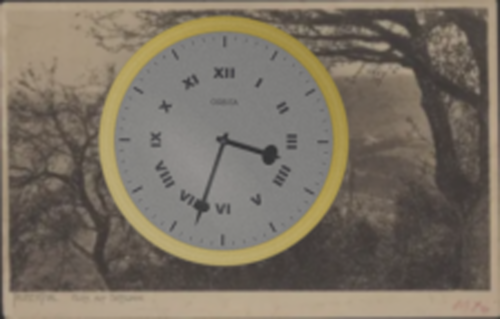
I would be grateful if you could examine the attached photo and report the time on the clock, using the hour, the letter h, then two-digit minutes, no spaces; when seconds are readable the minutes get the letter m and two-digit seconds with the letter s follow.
3h33
